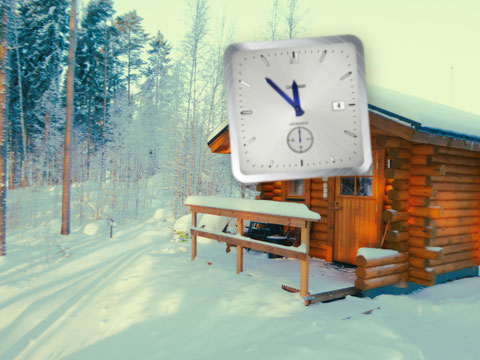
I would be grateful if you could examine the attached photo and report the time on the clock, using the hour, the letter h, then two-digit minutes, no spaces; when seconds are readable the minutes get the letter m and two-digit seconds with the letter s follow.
11h53
